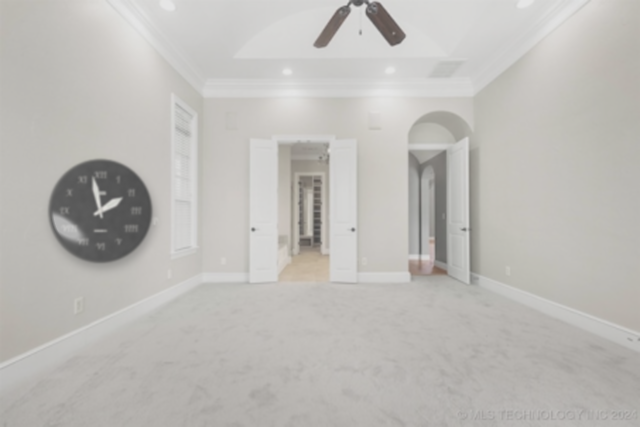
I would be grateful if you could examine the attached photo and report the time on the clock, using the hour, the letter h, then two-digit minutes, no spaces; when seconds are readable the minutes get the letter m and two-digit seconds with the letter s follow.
1h58
